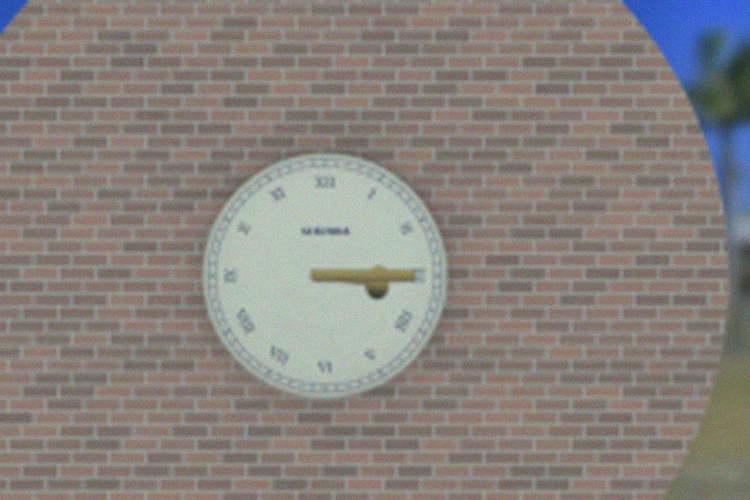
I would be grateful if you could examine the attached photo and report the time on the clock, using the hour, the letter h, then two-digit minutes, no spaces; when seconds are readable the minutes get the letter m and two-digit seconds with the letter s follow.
3h15
